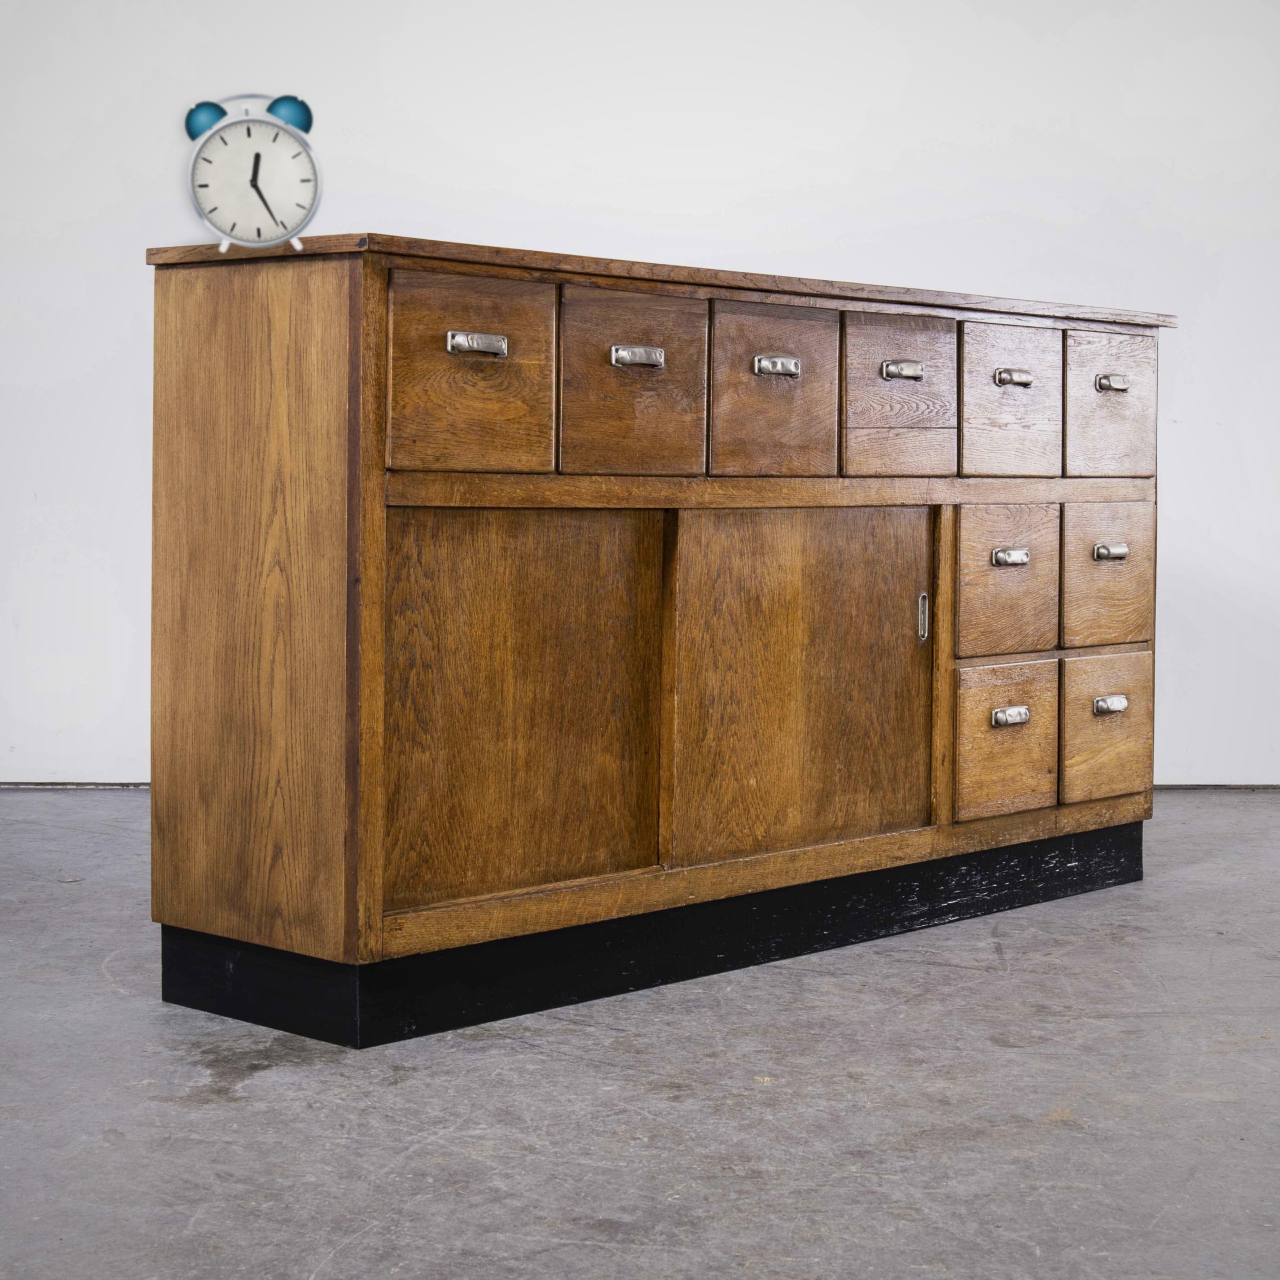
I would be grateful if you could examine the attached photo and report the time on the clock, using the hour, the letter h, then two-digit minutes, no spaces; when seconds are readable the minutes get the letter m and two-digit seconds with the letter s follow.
12h26
